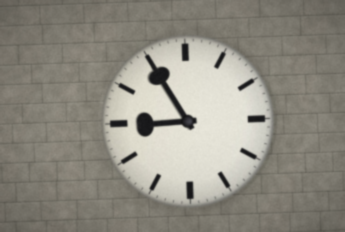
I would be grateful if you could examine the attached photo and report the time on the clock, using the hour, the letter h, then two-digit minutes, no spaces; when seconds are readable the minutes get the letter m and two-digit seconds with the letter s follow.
8h55
